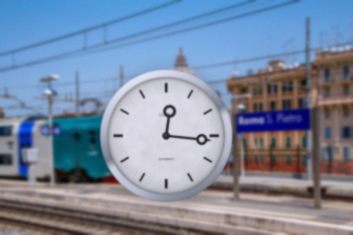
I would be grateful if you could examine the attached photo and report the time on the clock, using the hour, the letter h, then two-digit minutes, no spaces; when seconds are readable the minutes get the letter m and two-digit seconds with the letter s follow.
12h16
